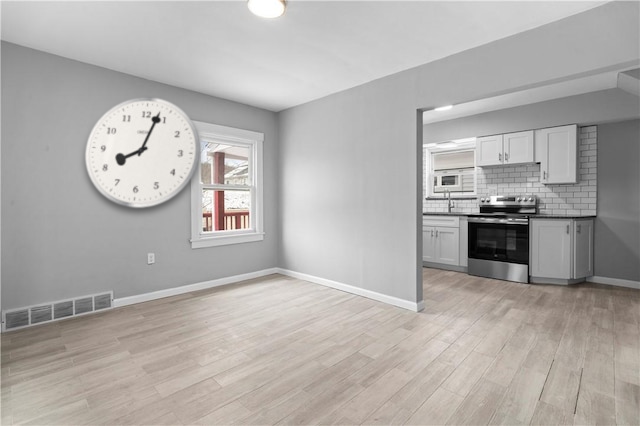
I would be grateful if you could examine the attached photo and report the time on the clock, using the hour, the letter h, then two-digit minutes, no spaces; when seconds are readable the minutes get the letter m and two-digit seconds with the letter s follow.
8h03
